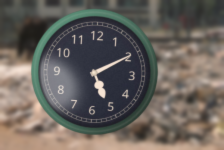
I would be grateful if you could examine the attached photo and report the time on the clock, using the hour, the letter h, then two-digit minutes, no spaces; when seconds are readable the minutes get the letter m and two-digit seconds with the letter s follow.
5h10
